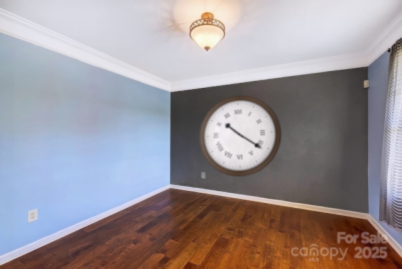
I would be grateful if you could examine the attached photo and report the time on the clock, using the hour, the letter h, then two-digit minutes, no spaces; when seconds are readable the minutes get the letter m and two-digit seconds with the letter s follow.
10h21
